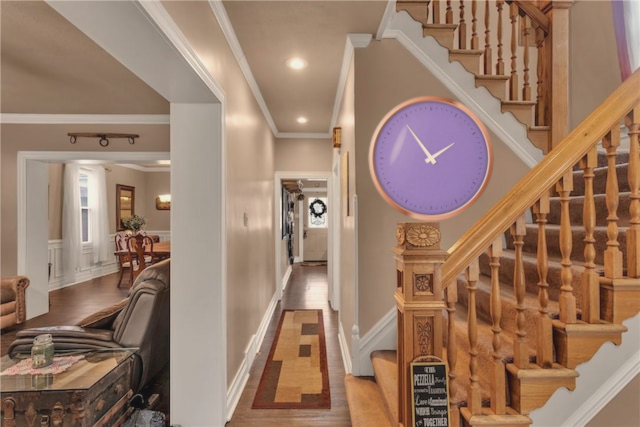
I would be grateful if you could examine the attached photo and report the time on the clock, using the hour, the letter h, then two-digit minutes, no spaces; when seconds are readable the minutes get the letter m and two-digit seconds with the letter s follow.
1h54
